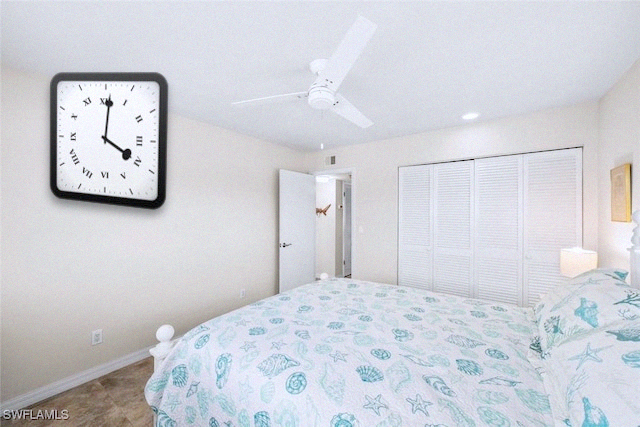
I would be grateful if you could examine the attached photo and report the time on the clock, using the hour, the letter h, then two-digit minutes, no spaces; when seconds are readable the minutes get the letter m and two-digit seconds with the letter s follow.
4h01
